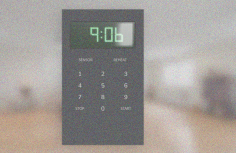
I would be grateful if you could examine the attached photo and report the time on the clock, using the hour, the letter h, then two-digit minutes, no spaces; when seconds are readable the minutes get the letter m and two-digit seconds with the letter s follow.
9h06
